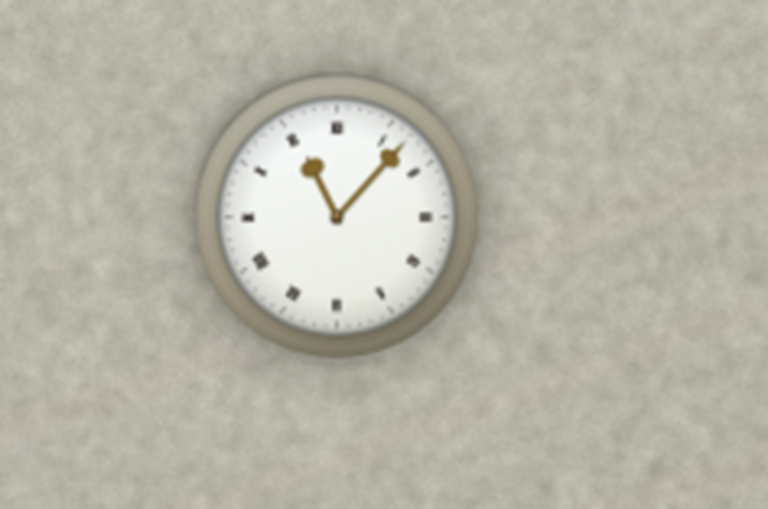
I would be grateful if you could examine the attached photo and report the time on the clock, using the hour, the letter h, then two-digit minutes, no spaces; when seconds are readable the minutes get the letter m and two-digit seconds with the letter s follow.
11h07
